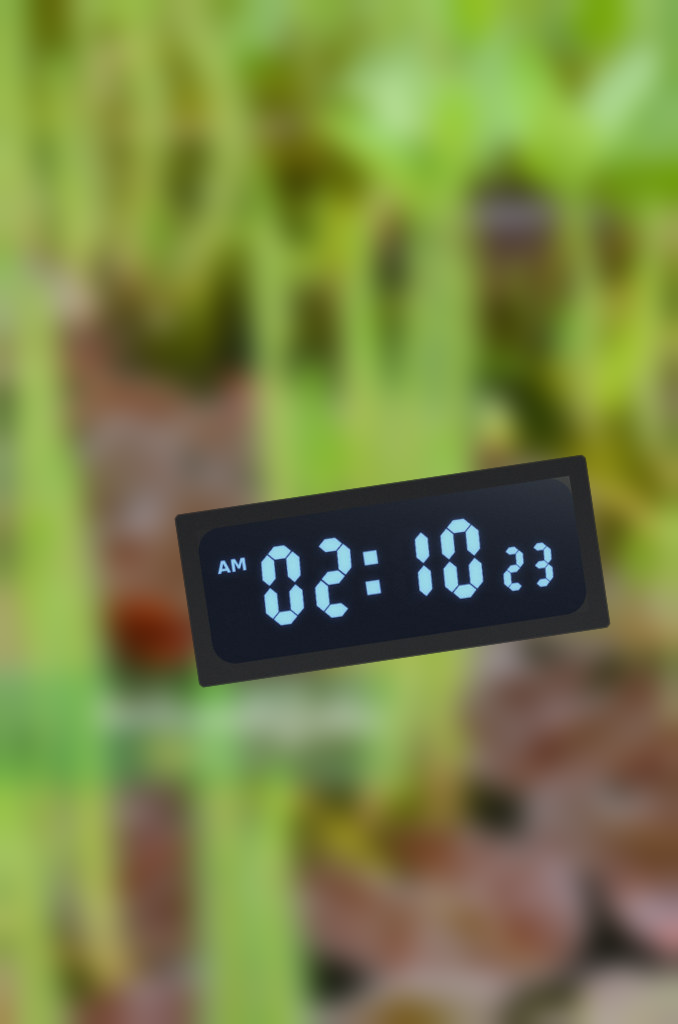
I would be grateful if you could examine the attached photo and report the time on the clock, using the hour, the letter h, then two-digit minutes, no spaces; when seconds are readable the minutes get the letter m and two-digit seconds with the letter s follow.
2h10m23s
